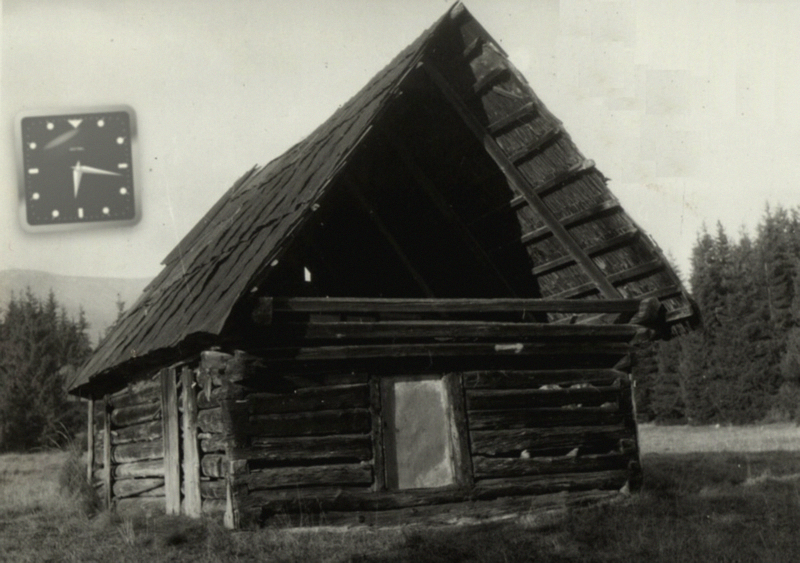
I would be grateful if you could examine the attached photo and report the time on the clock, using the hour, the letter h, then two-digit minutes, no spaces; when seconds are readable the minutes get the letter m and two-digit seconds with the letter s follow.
6h17
